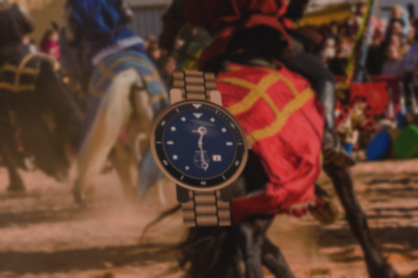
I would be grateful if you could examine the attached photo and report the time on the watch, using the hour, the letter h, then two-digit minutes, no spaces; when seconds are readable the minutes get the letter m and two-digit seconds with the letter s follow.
12h29
